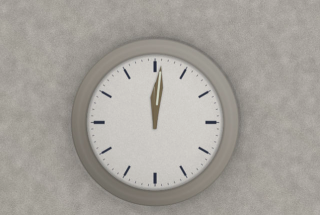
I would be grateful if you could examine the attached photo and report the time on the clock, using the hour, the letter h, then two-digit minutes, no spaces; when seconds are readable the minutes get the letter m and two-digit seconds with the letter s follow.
12h01
